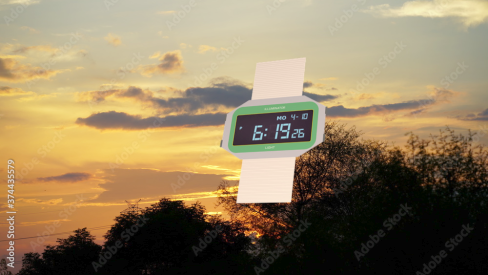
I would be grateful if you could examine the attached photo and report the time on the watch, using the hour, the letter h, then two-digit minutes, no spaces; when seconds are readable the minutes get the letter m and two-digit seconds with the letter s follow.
6h19m26s
